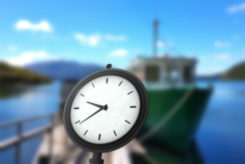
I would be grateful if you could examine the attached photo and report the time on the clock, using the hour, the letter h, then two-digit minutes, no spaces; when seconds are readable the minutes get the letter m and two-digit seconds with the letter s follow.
9h39
